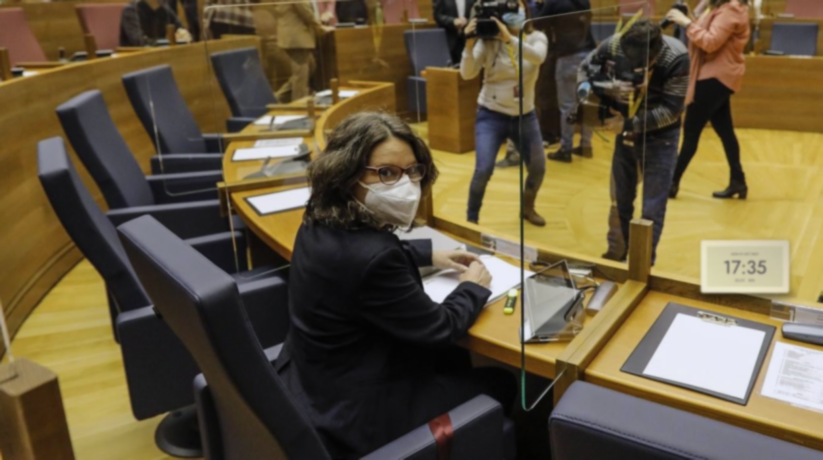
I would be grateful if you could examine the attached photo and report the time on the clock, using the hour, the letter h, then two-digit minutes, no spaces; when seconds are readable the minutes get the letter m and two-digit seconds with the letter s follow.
17h35
